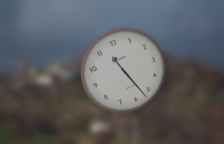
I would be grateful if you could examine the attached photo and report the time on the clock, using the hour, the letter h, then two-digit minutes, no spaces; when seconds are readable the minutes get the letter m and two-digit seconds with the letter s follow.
11h27
